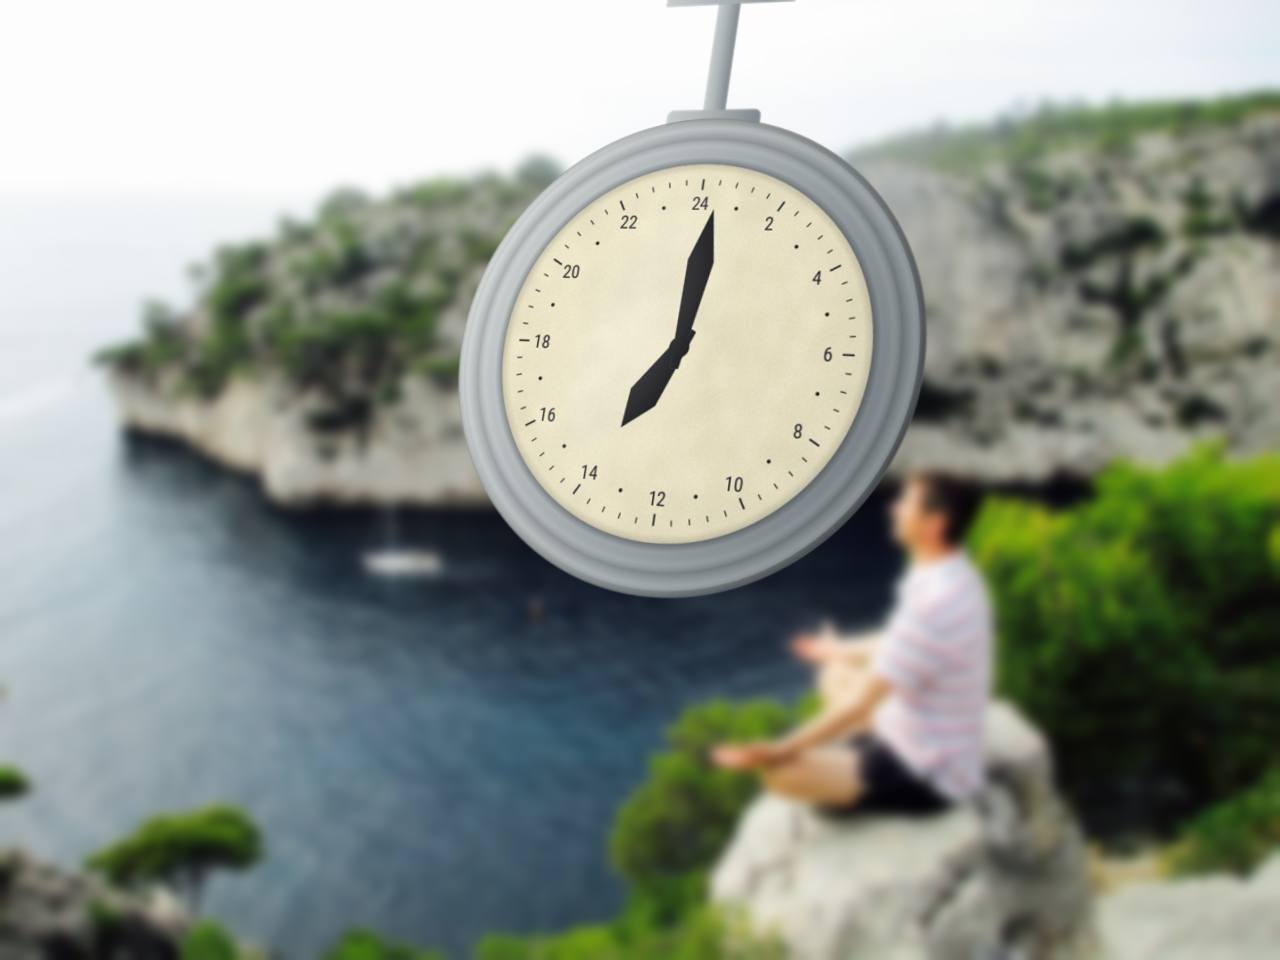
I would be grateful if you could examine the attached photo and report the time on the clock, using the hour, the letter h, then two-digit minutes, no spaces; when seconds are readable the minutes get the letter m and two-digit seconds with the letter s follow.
14h01
